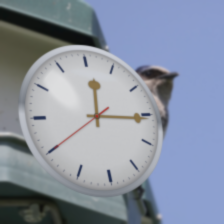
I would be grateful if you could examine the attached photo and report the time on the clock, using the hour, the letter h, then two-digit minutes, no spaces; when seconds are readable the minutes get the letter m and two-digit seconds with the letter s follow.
12h15m40s
